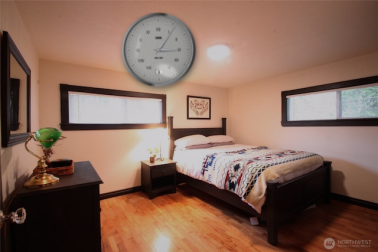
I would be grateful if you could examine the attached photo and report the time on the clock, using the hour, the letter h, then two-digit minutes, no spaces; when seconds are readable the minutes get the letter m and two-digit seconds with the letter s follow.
3h06
